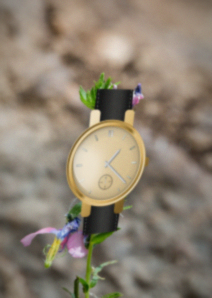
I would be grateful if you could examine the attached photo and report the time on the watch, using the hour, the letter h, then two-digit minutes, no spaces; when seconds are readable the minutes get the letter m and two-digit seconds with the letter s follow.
1h22
